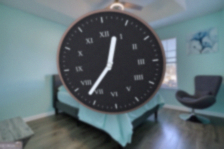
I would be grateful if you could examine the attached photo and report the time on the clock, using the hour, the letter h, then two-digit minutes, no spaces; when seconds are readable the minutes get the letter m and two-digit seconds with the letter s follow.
12h37
